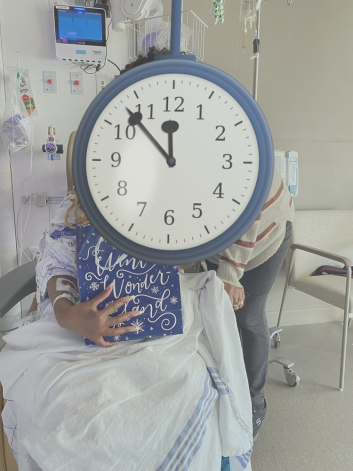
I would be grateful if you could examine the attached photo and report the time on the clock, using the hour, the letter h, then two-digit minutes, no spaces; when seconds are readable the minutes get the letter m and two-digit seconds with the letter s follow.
11h53
